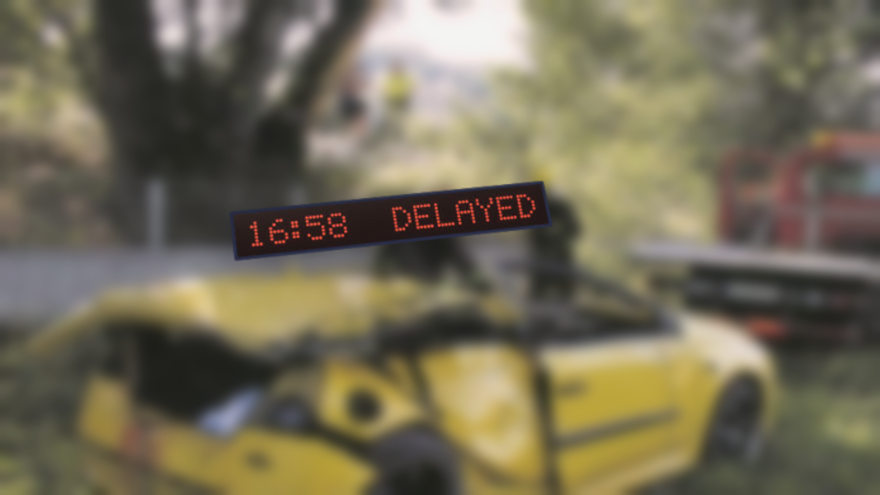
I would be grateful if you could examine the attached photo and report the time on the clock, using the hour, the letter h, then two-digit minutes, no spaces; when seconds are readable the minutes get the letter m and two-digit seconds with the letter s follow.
16h58
